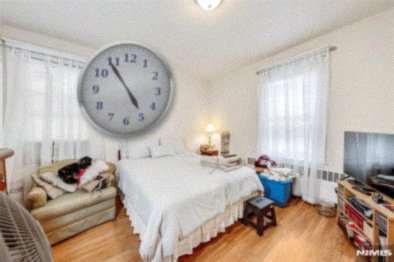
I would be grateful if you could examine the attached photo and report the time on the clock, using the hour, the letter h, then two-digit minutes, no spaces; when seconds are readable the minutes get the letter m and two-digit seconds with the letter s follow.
4h54
